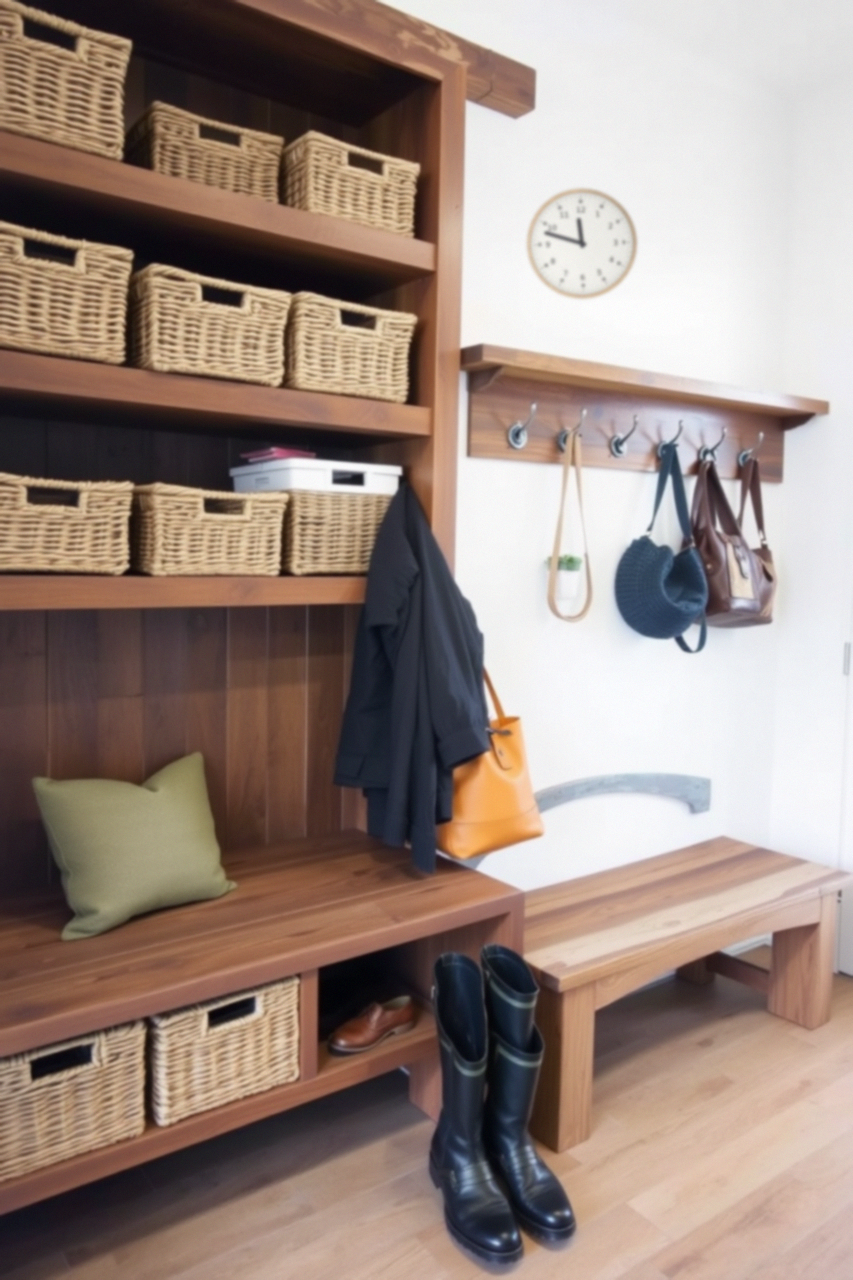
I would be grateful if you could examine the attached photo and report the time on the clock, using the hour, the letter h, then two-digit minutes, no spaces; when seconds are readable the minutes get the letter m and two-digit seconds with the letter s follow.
11h48
